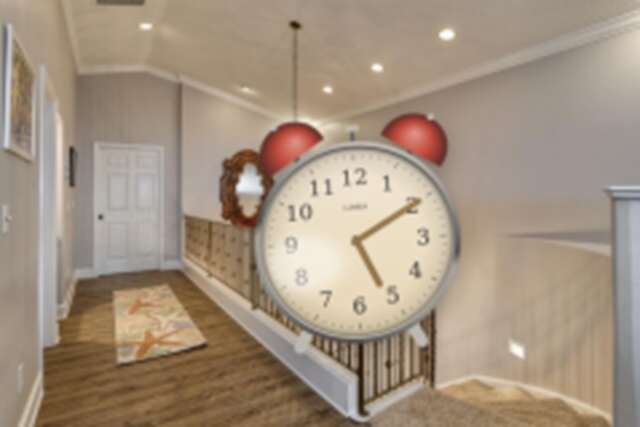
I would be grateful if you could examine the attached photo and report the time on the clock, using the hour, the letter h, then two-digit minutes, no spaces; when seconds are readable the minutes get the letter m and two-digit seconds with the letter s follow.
5h10
